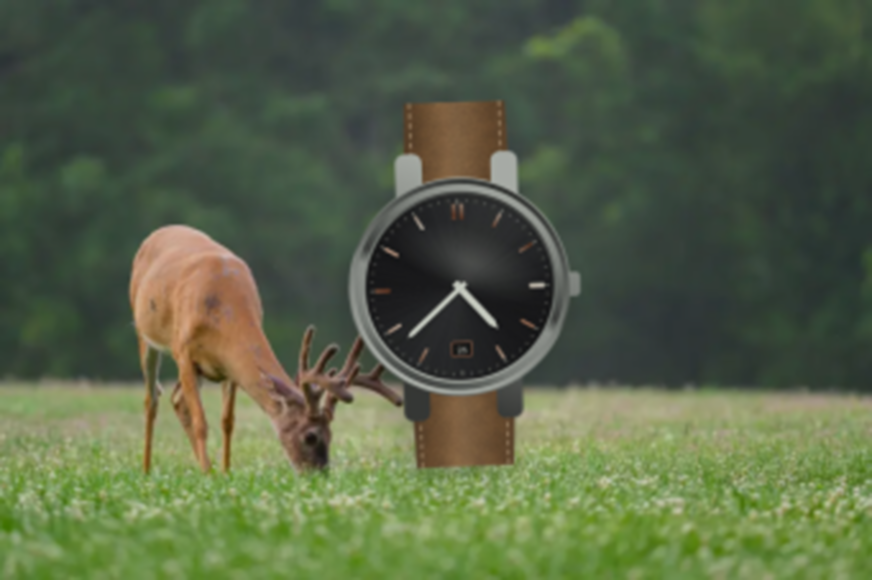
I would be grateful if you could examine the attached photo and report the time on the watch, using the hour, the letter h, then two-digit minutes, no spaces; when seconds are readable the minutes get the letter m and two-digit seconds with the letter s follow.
4h38
